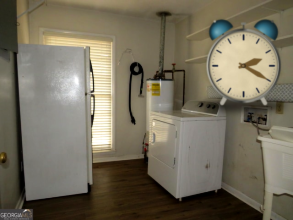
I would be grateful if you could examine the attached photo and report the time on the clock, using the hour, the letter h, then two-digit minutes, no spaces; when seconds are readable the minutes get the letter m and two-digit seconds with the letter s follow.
2h20
